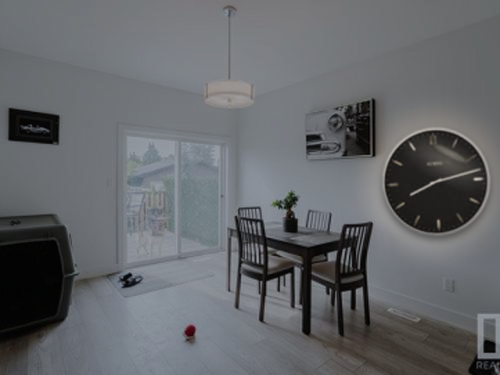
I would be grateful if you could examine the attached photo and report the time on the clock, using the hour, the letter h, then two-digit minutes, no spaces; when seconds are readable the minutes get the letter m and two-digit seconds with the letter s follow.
8h13
